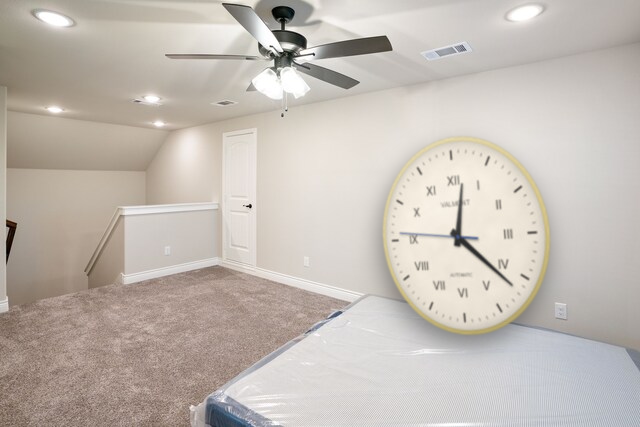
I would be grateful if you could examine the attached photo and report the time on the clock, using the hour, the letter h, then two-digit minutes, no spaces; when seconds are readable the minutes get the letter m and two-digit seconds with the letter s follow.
12h21m46s
